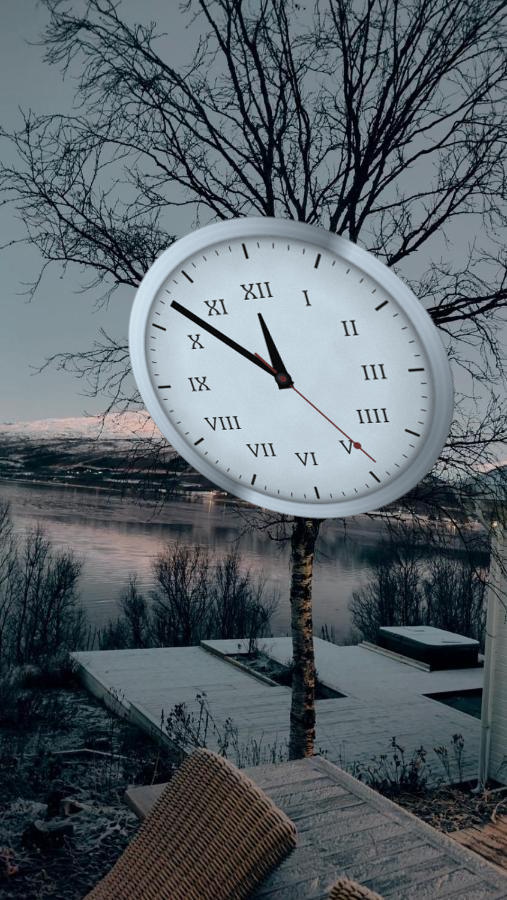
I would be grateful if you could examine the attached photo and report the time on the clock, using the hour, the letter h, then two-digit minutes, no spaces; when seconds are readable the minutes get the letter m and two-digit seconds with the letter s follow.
11h52m24s
